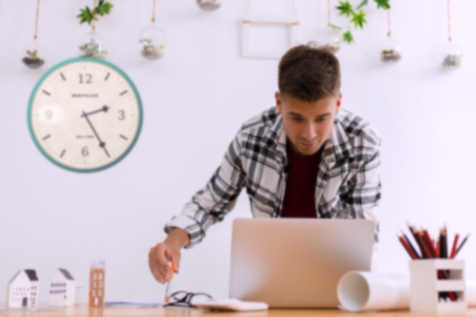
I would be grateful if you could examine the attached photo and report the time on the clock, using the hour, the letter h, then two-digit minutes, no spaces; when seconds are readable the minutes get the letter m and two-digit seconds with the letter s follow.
2h25
